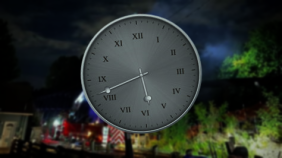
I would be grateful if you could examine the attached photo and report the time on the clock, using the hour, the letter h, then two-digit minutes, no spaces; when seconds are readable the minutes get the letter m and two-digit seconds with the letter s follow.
5h42
